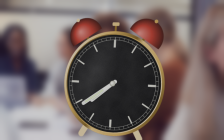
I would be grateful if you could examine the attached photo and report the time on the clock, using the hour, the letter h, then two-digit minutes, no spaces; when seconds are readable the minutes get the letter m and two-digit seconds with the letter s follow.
7h39
